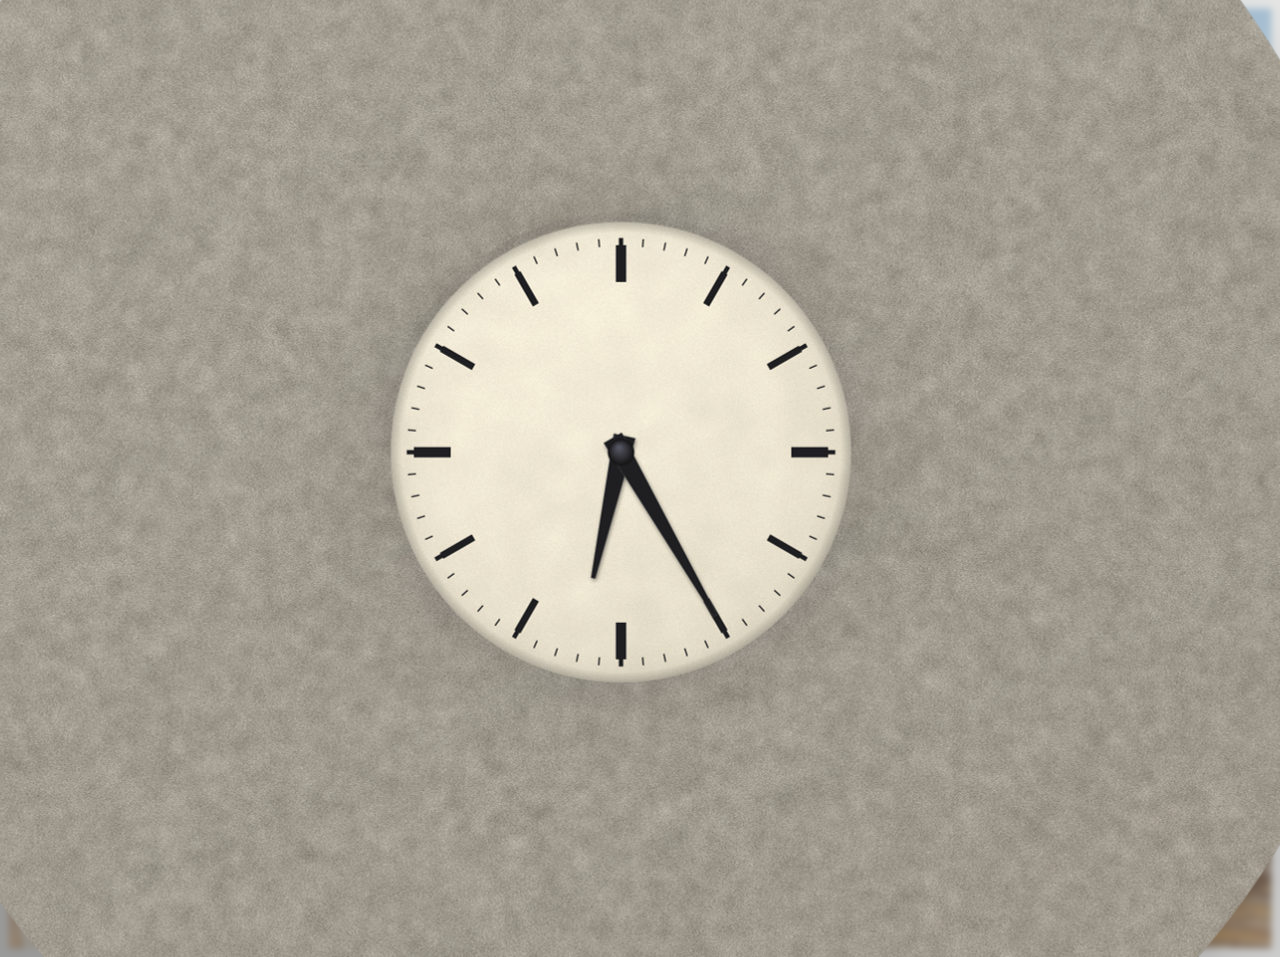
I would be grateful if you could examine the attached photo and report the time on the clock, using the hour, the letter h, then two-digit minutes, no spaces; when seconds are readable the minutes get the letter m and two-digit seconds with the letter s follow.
6h25
